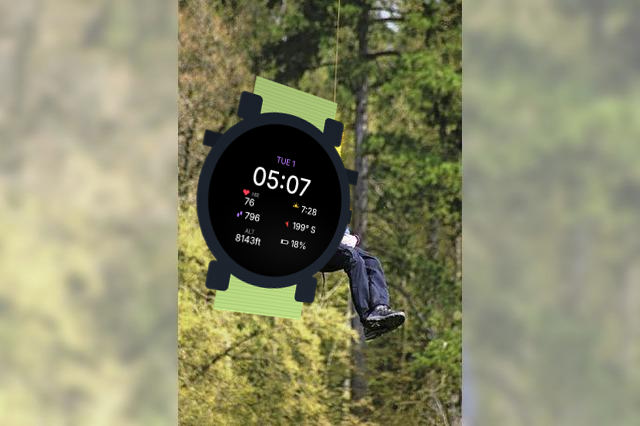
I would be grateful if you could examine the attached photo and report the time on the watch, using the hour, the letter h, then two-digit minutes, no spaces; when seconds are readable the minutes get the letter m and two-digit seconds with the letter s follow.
5h07
